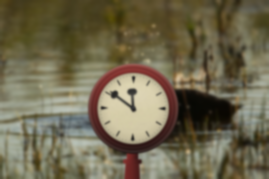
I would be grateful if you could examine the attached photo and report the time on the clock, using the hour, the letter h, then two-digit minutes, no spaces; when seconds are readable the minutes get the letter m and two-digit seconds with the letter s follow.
11h51
